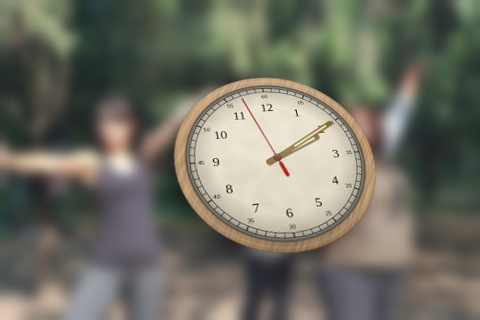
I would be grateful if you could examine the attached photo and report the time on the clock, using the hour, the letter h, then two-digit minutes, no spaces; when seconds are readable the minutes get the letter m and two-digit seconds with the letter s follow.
2h09m57s
